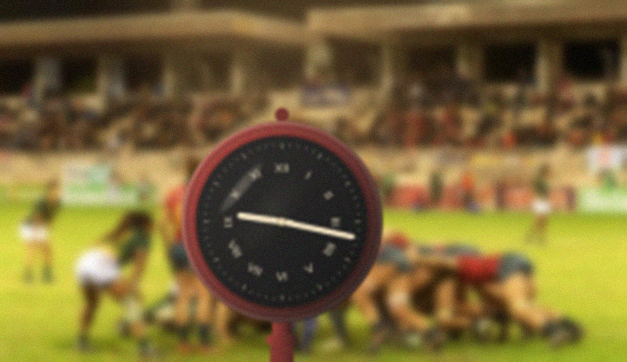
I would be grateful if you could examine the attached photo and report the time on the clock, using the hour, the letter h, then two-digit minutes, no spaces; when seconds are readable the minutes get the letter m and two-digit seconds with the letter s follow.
9h17
